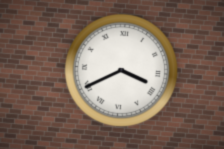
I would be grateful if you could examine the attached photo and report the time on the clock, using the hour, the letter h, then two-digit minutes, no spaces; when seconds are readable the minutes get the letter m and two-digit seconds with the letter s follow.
3h40
